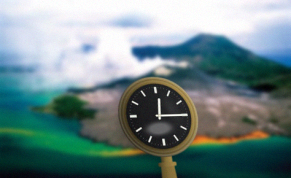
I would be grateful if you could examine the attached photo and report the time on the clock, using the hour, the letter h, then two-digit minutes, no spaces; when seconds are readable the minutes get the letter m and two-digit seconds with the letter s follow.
12h15
